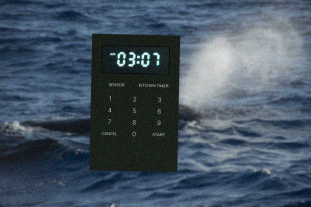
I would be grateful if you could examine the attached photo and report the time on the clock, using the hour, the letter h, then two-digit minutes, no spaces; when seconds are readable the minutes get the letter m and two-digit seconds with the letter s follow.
3h07
